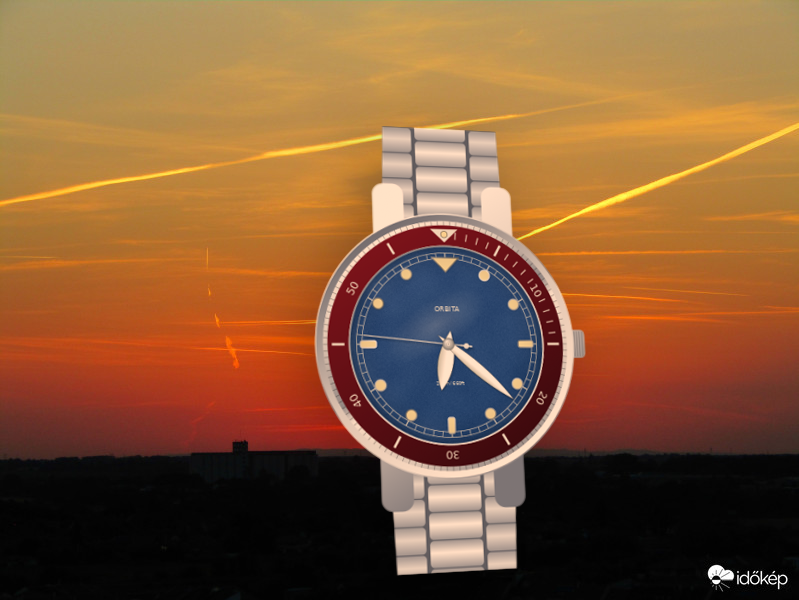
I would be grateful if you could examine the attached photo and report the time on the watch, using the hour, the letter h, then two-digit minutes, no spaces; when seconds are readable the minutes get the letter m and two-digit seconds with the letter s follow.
6h21m46s
